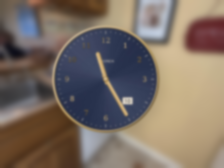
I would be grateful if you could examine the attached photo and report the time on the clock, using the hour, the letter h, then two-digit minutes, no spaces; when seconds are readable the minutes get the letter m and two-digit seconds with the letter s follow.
11h25
